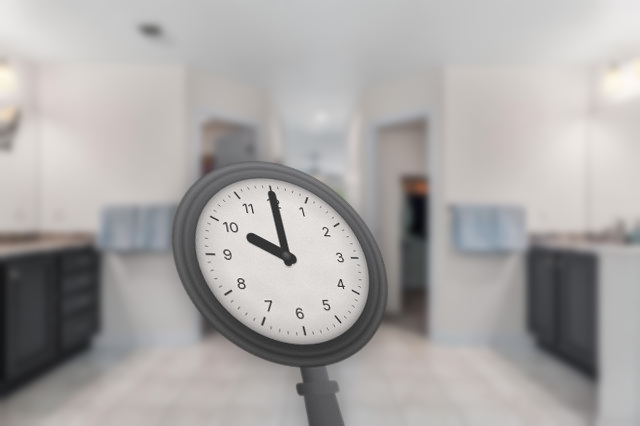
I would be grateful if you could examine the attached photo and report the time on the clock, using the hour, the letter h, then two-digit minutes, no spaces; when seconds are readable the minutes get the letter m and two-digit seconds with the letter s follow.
10h00
